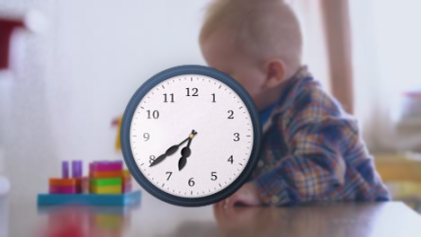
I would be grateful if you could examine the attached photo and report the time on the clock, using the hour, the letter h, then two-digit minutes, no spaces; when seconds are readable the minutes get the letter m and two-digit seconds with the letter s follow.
6h39
